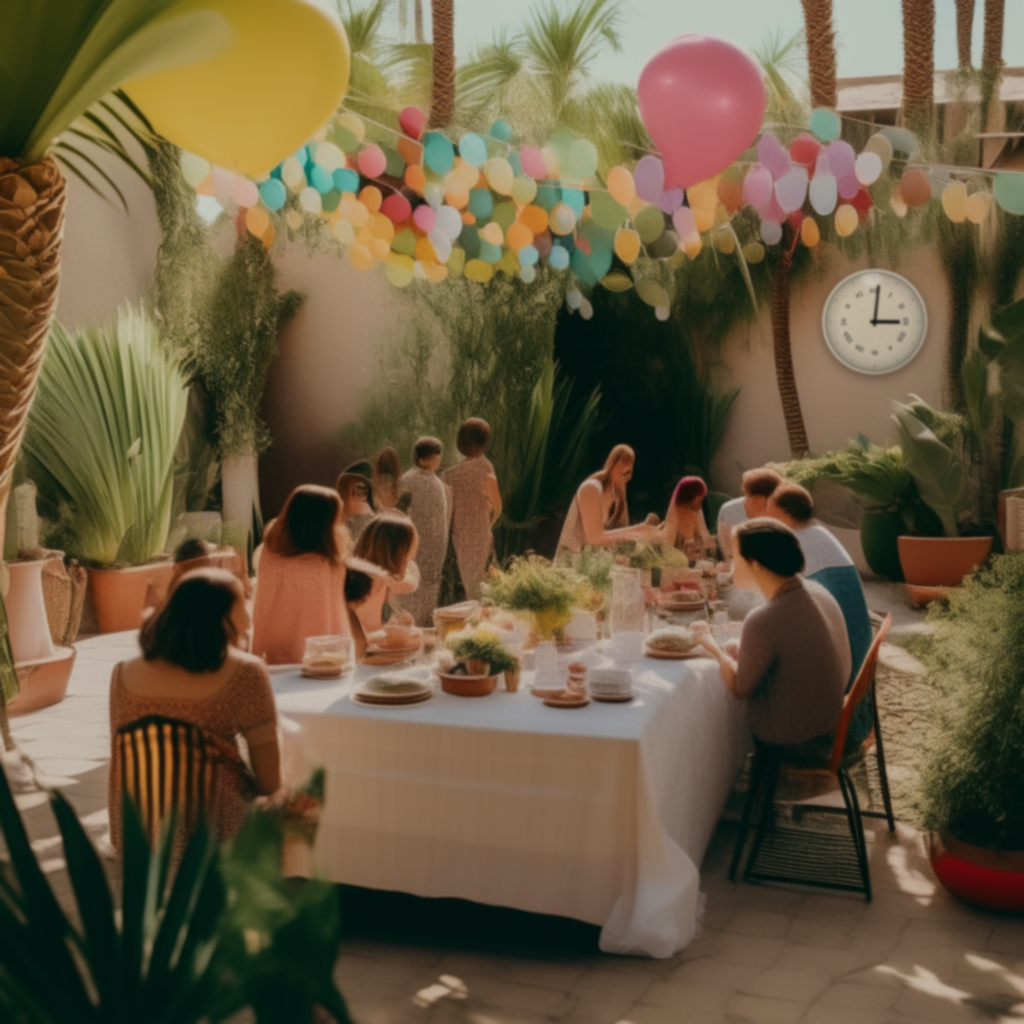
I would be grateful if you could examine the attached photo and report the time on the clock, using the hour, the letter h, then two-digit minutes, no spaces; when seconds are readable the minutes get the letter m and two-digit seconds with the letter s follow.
3h01
